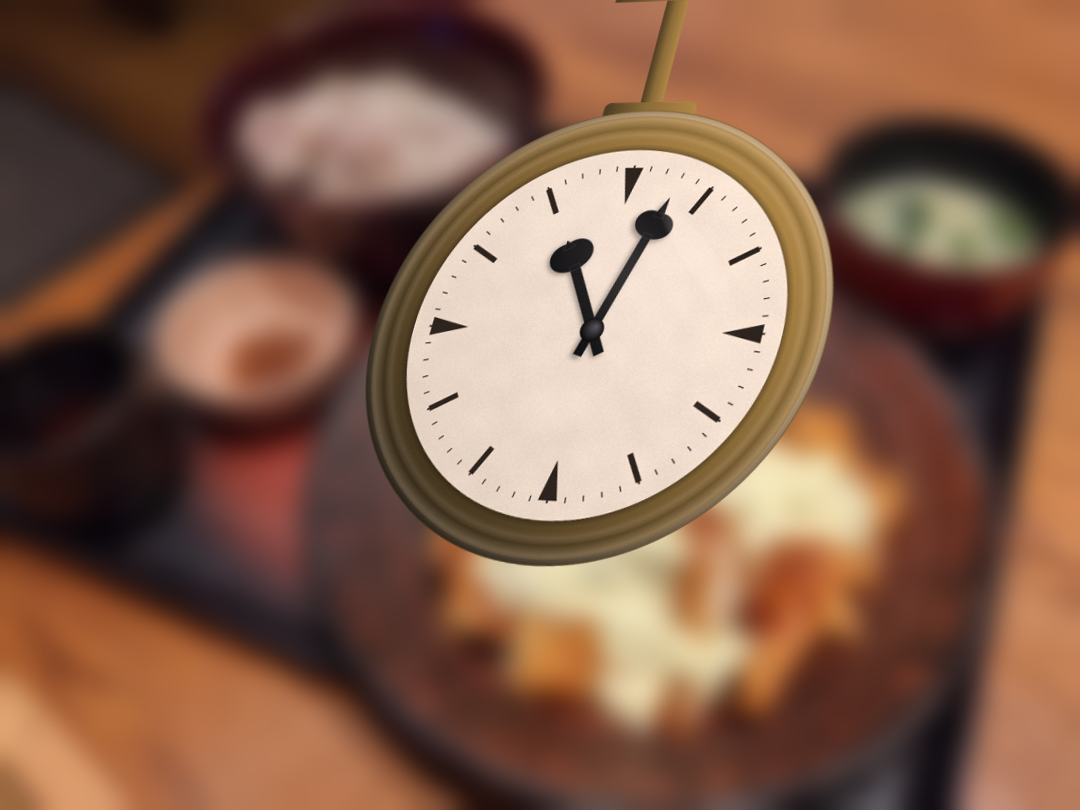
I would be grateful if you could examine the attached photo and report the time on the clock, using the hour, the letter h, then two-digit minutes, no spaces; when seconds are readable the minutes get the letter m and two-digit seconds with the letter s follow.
11h03
